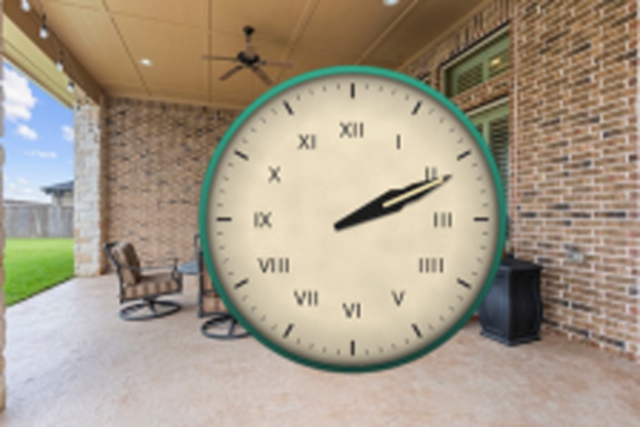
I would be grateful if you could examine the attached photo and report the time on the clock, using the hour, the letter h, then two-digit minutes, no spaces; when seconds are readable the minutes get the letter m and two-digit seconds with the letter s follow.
2h11
